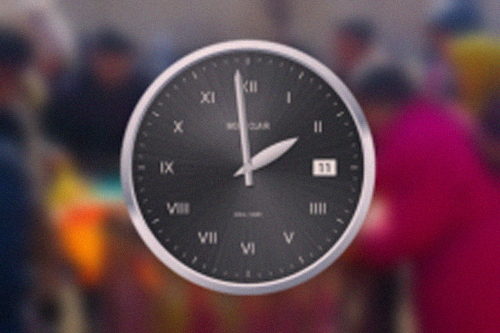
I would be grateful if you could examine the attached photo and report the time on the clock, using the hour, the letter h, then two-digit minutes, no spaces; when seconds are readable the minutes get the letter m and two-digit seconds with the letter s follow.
1h59
